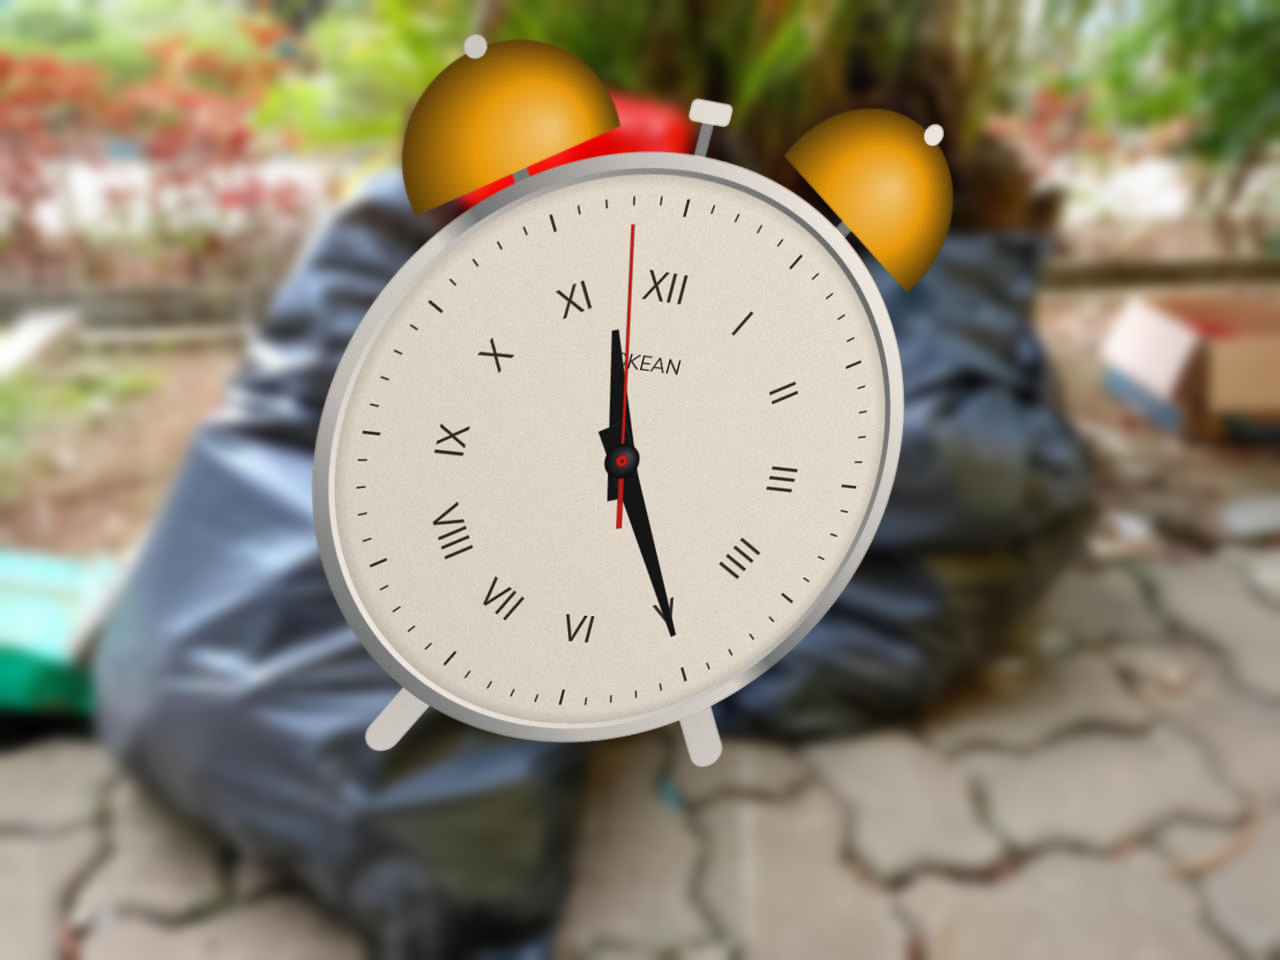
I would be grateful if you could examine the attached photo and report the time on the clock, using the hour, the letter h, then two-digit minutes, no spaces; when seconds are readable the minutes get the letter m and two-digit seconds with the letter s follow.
11h24m58s
